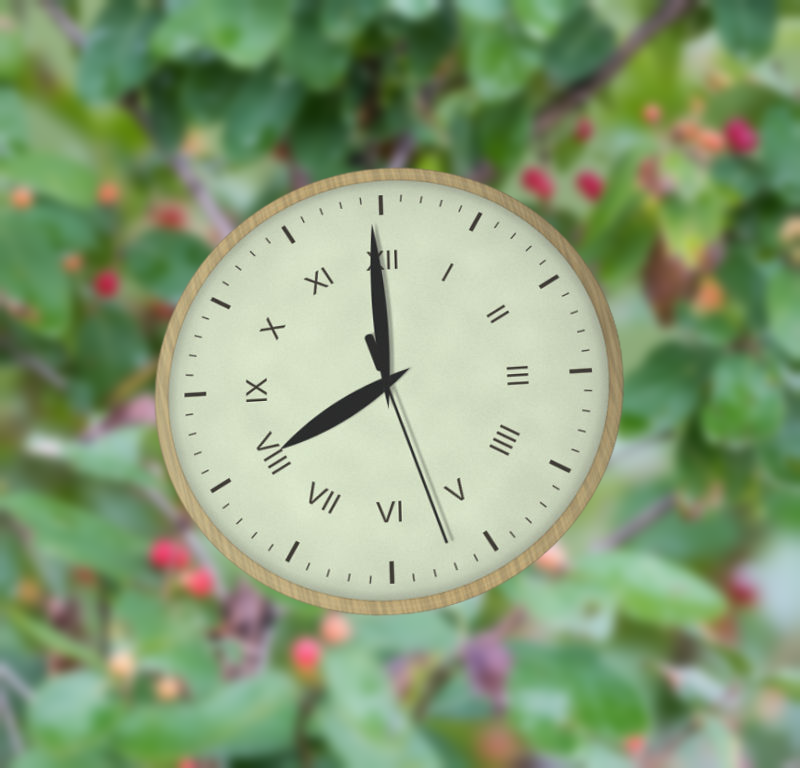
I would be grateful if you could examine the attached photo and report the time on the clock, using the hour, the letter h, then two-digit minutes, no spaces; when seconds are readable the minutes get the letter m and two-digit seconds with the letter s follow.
7h59m27s
